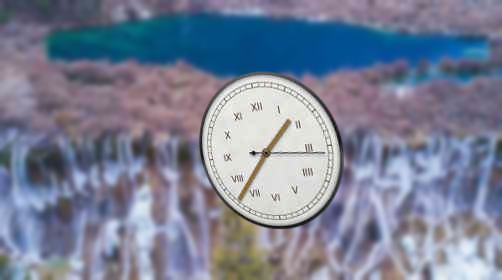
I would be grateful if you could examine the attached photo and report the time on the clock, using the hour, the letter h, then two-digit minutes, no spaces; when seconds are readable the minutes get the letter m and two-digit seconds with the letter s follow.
1h37m16s
